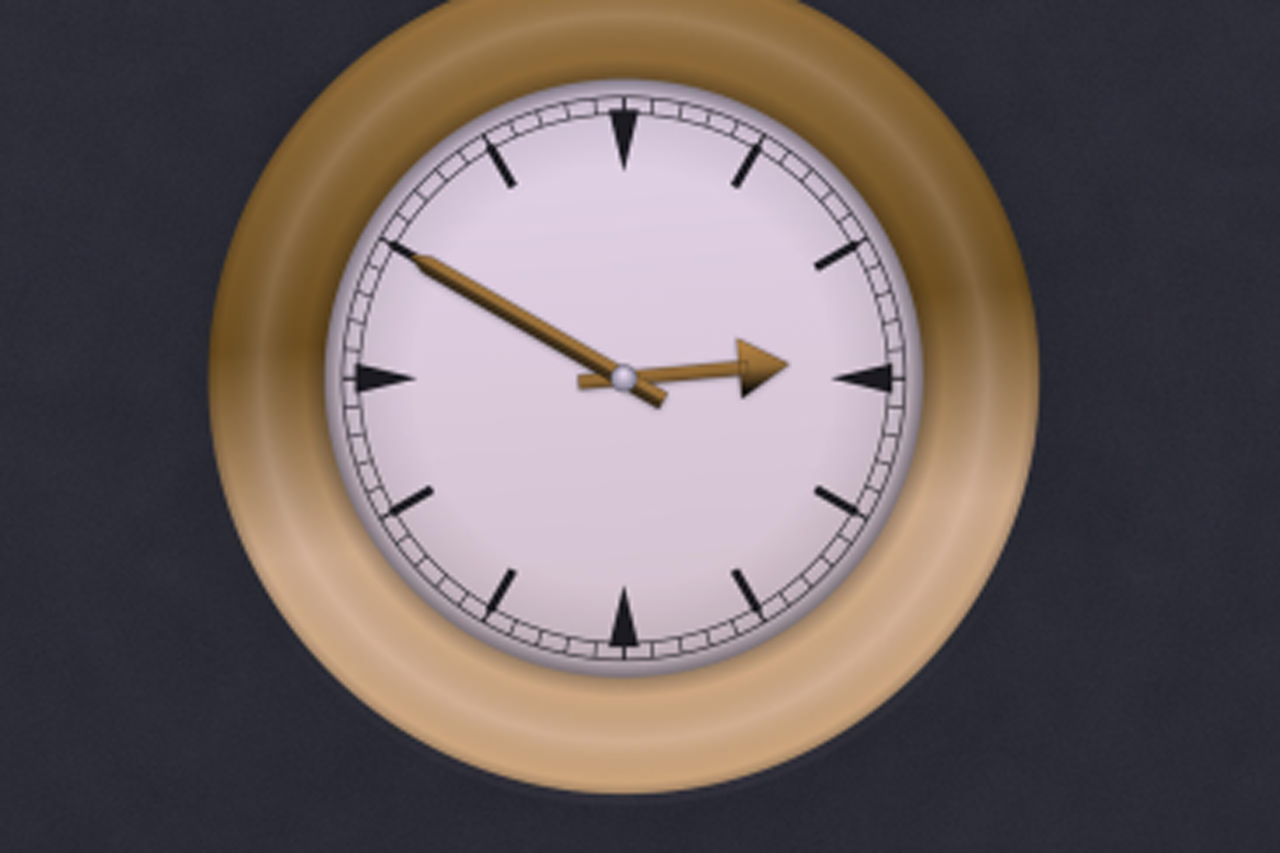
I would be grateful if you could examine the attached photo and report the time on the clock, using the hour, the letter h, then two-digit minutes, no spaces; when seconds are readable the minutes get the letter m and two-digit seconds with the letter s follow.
2h50
